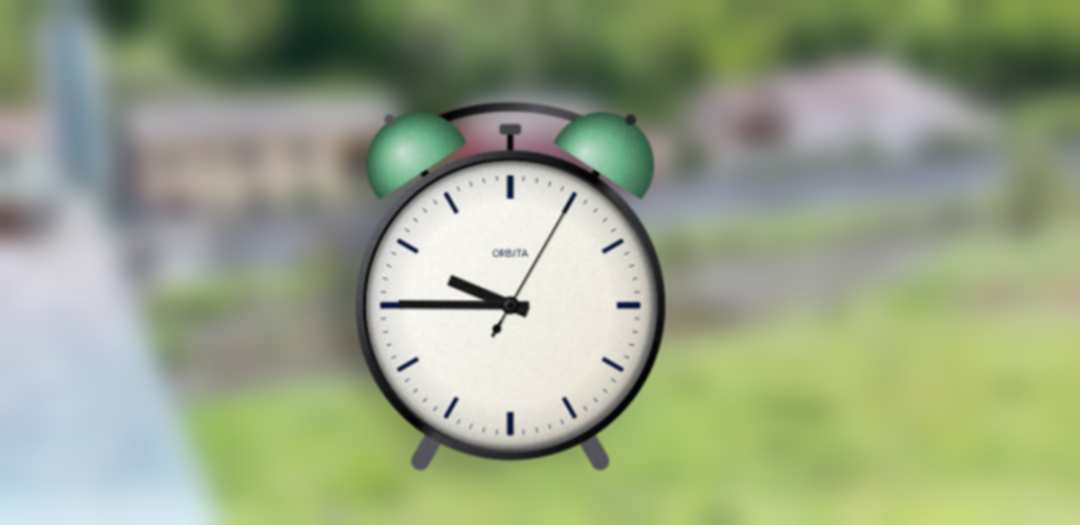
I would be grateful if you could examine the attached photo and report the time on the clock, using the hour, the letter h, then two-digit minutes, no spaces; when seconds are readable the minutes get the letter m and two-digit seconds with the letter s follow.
9h45m05s
